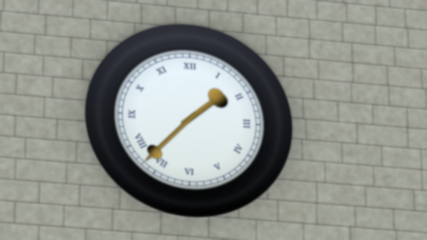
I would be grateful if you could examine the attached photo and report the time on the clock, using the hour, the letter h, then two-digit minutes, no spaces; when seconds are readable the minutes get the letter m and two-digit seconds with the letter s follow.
1h37
